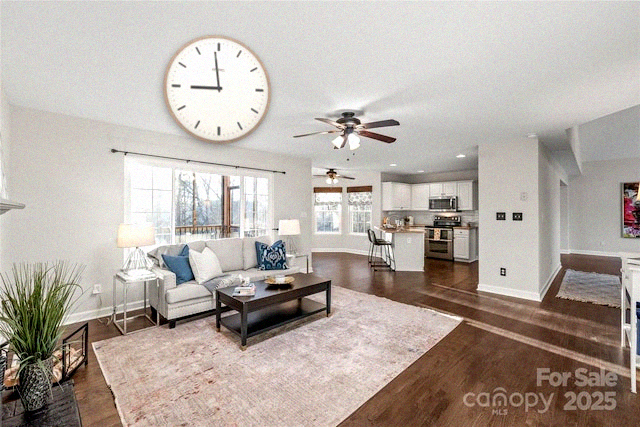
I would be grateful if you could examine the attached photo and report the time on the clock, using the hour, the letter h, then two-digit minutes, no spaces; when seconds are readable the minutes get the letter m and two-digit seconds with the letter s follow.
8h59
